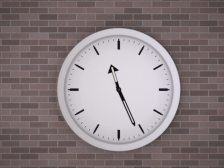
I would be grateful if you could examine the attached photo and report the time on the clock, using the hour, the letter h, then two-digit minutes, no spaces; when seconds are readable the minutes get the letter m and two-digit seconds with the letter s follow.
11h26
